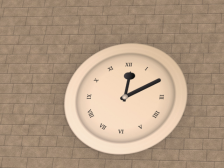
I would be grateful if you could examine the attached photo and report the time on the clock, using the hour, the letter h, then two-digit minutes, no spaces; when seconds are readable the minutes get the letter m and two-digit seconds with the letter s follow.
12h10
